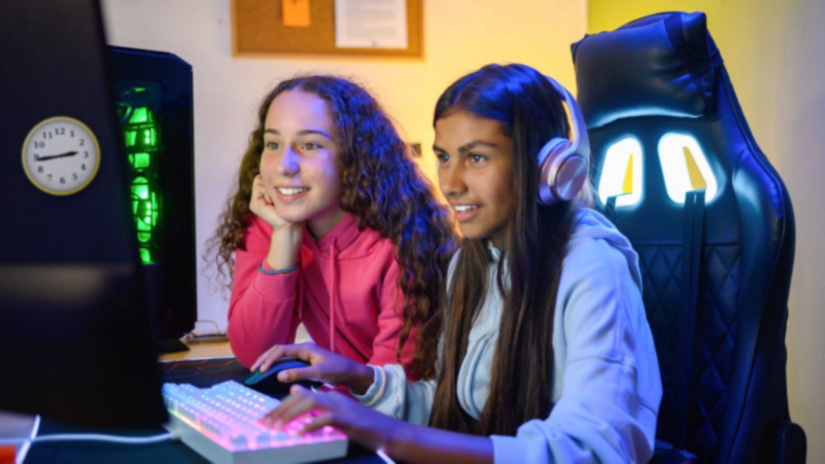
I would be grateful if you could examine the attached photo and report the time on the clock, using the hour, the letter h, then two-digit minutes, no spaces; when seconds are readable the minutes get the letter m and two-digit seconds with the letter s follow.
2h44
